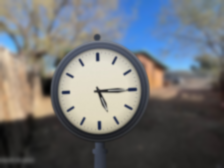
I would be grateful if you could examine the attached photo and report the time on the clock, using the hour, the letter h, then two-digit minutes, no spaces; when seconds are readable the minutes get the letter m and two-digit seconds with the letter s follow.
5h15
